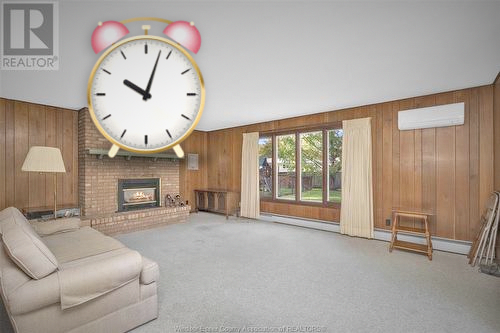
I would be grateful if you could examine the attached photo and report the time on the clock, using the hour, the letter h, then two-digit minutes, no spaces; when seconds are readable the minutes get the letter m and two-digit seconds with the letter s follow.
10h03
